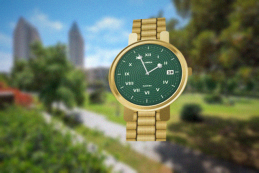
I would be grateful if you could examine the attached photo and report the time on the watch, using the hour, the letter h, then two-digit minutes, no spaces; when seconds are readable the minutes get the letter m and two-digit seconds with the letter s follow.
1h56
